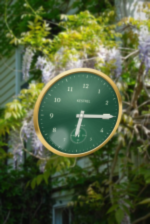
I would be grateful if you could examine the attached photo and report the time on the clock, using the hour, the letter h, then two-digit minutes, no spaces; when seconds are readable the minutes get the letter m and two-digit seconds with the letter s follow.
6h15
